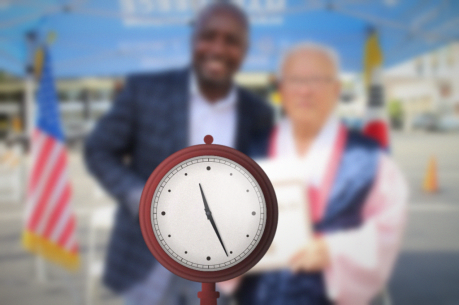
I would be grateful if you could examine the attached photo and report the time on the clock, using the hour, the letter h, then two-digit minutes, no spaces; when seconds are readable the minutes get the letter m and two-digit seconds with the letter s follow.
11h26
